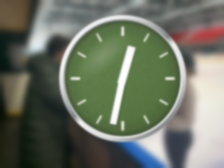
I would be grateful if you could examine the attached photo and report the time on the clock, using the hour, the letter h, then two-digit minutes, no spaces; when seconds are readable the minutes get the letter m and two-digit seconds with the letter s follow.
12h32
